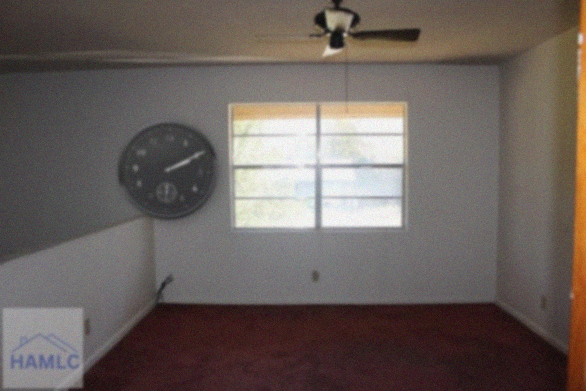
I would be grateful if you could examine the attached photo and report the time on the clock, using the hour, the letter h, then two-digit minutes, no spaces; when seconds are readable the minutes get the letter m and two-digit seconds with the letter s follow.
2h10
